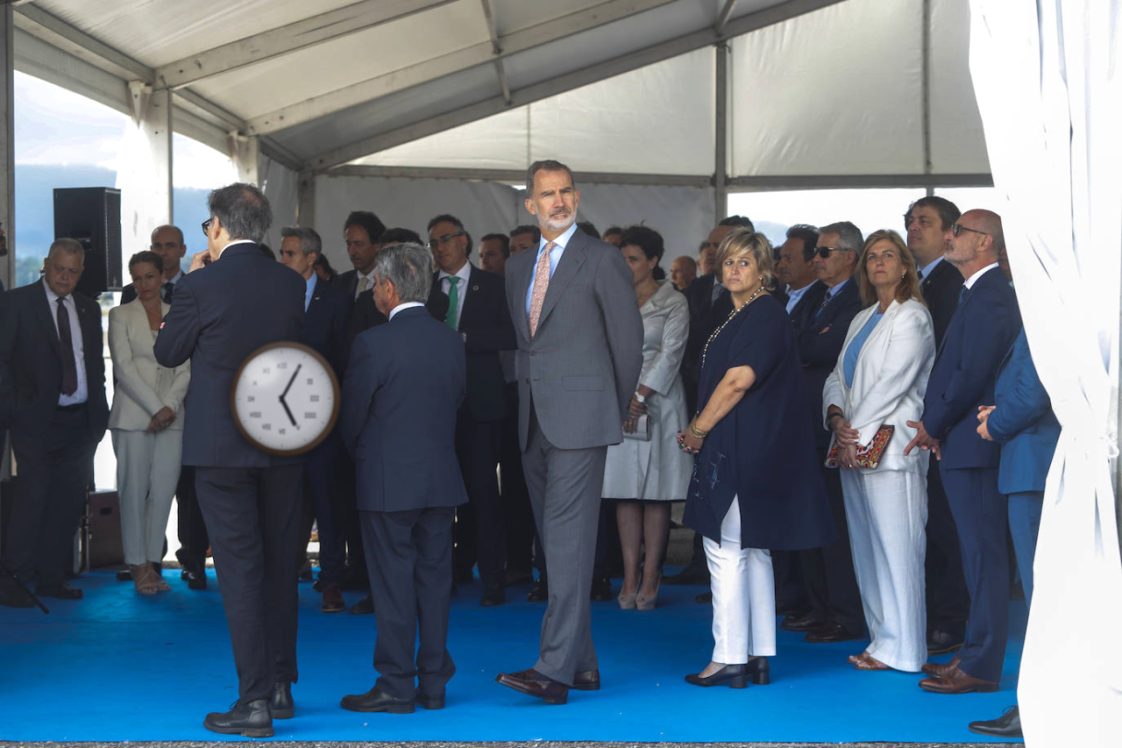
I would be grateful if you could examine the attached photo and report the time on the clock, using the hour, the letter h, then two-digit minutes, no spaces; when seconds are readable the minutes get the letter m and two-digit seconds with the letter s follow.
5h05
